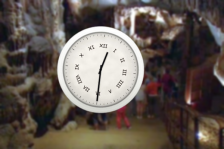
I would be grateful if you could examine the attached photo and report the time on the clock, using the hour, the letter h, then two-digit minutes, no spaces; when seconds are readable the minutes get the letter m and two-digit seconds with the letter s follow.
12h30
